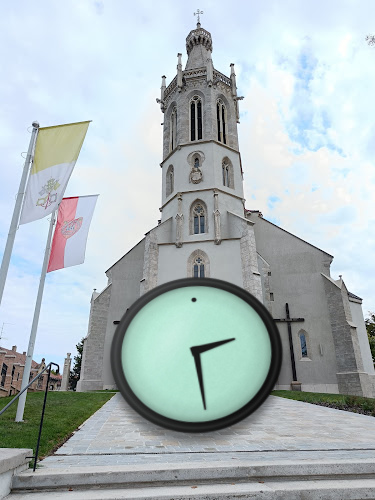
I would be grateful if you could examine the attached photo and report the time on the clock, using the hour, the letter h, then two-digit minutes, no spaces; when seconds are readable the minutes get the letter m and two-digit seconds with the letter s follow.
2h29
